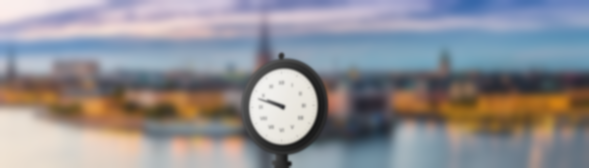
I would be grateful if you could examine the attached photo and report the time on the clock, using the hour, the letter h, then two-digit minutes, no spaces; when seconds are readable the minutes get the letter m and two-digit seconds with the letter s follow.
9h48
